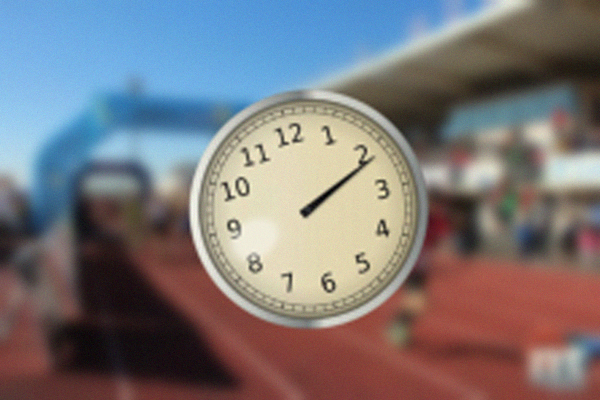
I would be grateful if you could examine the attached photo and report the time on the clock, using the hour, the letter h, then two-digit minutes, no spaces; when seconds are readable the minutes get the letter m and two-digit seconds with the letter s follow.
2h11
